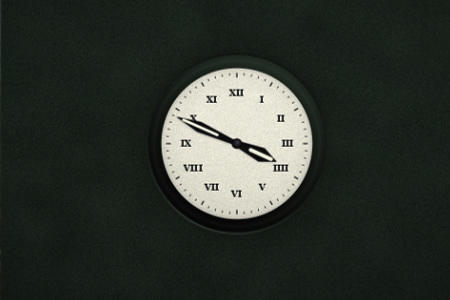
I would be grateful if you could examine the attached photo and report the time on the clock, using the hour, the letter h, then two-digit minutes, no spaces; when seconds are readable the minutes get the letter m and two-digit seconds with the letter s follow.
3h49
